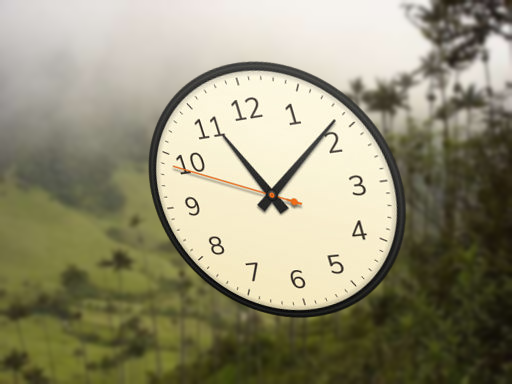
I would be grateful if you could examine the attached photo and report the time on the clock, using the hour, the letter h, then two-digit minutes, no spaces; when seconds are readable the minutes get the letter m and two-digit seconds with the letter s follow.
11h08m49s
